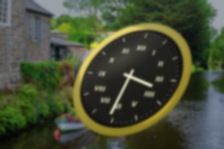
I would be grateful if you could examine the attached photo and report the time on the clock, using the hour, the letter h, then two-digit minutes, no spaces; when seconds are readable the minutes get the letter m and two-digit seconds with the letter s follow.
3h31
